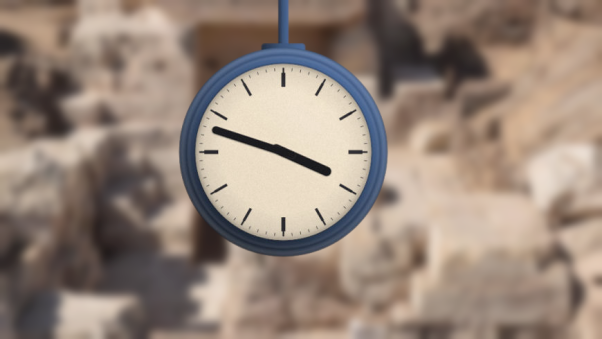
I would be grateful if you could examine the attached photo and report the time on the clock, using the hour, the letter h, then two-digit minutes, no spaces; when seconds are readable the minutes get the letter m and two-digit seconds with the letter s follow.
3h48
